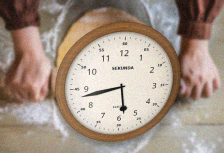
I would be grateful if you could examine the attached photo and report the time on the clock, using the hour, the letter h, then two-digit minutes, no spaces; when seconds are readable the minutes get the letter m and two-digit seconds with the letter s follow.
5h43
